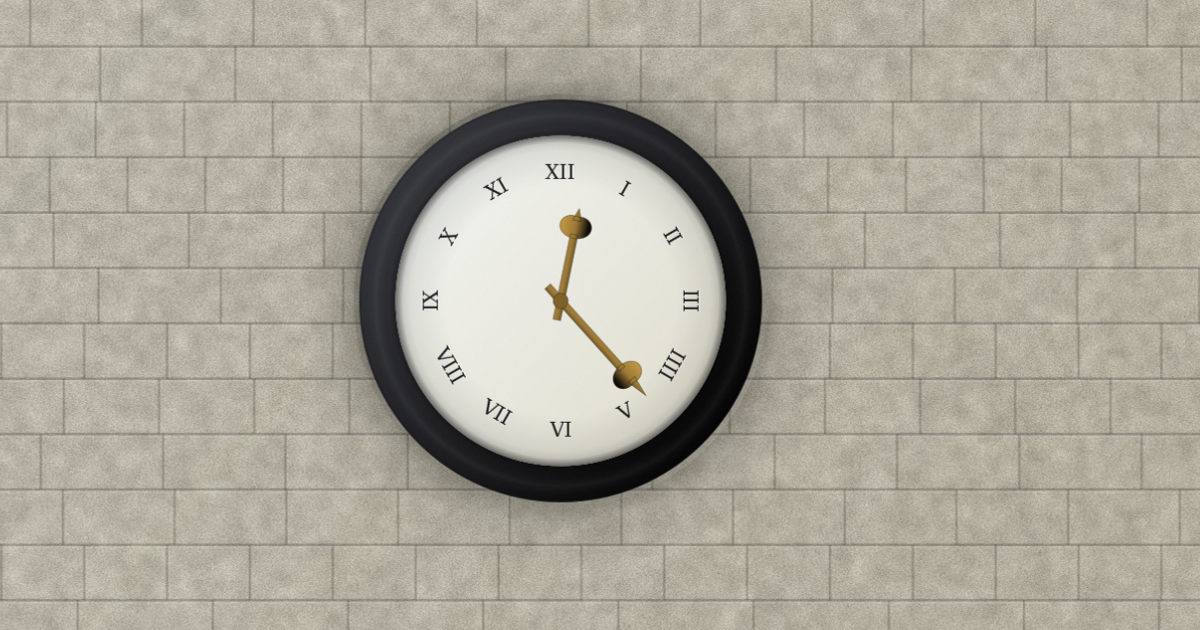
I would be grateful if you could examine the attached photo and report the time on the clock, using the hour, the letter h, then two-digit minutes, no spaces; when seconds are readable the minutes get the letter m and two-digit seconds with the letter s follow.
12h23
